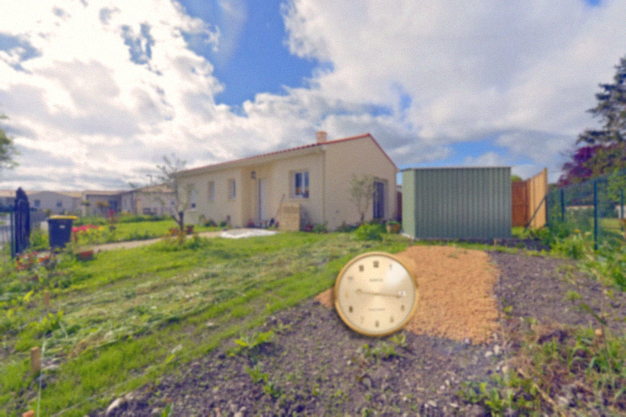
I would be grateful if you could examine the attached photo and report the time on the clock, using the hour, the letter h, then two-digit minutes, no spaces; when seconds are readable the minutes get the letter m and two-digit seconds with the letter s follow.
9h16
